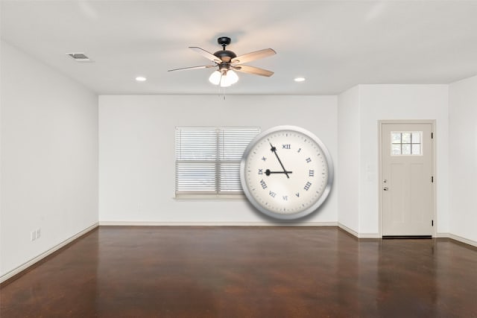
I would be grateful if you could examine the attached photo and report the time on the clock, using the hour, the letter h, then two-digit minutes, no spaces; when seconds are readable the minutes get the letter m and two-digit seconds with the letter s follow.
8h55
